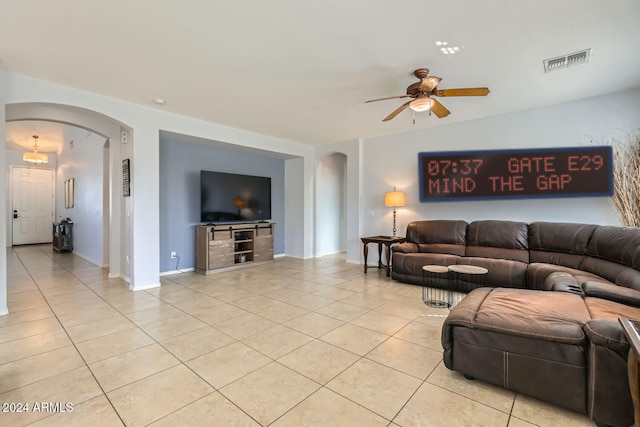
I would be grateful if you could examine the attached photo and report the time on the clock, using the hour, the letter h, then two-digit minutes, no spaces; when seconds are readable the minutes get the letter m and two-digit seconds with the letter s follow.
7h37
